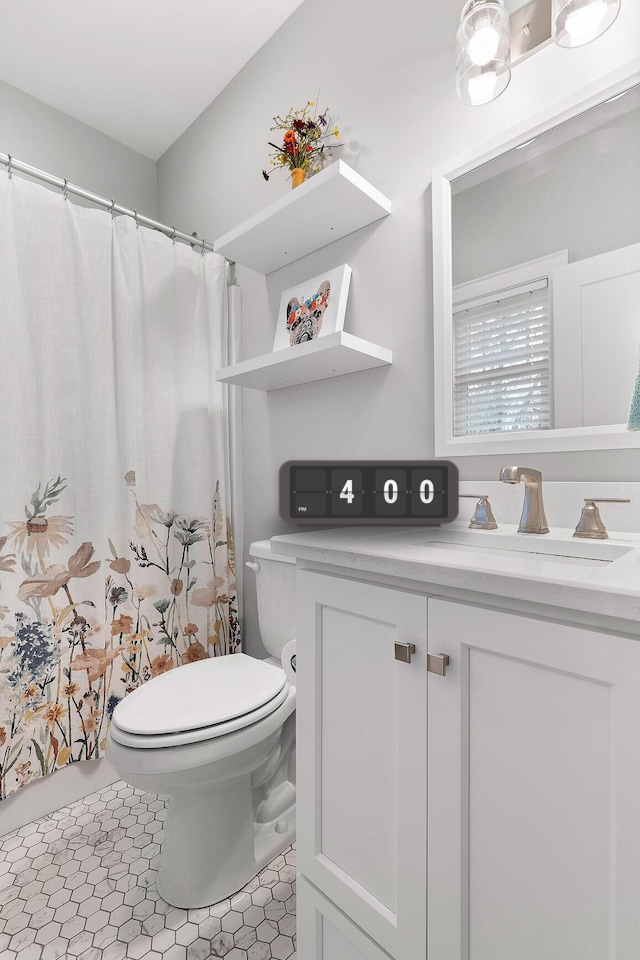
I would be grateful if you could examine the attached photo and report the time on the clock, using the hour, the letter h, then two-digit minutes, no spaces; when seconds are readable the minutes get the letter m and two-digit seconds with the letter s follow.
4h00
